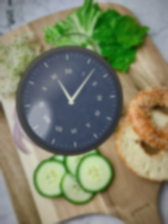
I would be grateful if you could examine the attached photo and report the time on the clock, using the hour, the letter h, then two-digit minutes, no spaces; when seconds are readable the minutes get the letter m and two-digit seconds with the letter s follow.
11h07
